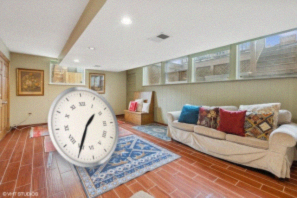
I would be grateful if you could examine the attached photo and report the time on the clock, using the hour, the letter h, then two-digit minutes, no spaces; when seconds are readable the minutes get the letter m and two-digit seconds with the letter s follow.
1h35
